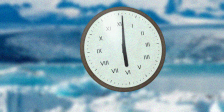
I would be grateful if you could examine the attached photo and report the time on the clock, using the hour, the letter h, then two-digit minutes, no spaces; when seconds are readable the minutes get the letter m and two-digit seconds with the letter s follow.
6h01
